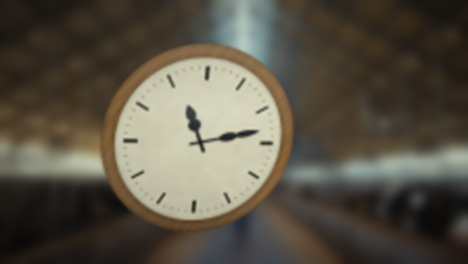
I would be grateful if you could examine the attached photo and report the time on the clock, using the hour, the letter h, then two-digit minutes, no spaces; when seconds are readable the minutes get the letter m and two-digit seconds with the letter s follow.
11h13
